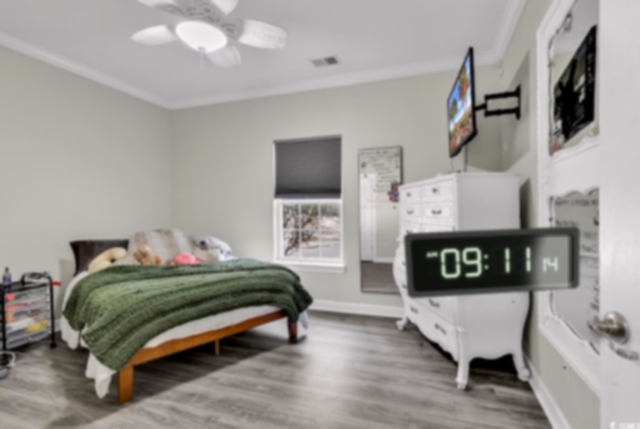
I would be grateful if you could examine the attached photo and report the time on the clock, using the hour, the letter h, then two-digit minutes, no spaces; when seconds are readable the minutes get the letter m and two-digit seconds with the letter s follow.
9h11m14s
